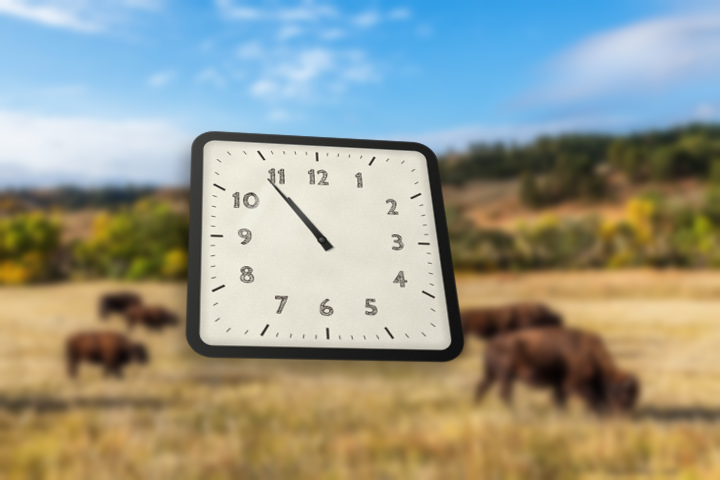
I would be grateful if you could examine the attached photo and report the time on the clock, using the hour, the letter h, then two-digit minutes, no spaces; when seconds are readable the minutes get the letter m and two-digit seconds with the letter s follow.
10h54
